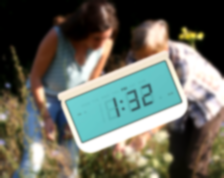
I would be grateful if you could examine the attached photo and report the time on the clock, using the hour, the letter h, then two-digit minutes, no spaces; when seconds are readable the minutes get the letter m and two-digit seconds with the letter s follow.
1h32
